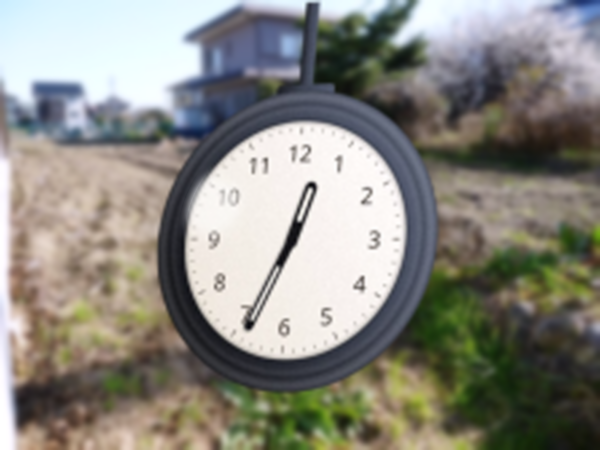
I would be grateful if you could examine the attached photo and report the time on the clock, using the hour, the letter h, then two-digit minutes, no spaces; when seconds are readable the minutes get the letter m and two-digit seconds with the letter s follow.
12h34
